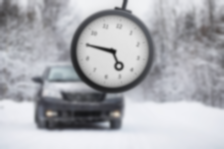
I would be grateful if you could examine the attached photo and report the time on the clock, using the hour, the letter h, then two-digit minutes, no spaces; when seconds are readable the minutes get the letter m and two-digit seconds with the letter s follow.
4h45
